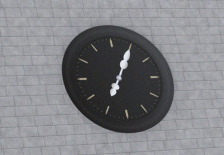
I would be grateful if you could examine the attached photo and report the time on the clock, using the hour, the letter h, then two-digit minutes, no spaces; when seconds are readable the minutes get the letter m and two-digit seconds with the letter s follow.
7h05
